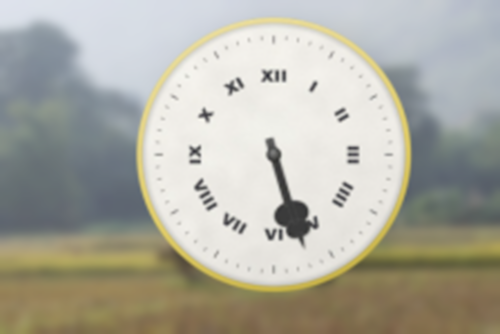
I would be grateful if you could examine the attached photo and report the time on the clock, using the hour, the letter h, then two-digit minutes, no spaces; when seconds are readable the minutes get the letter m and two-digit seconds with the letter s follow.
5h27
